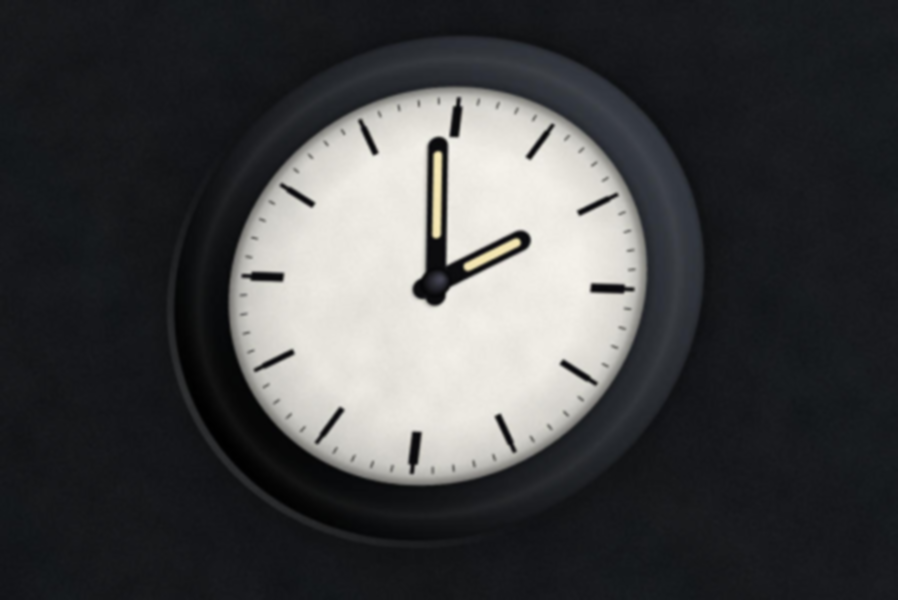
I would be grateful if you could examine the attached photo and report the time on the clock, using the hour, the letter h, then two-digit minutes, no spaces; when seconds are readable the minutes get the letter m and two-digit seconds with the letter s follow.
1h59
